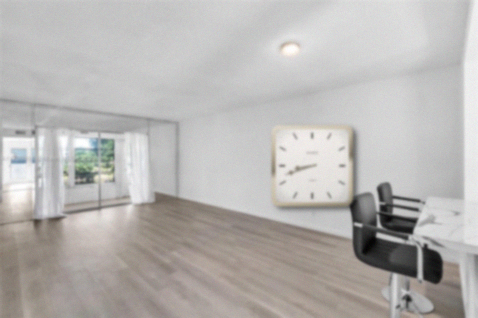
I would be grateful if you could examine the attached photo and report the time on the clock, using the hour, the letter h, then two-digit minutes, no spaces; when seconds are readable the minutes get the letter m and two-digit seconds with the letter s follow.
8h42
